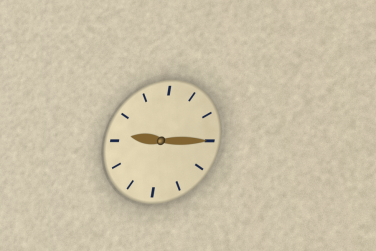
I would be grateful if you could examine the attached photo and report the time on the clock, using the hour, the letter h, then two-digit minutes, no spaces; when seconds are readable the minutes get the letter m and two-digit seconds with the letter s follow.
9h15
